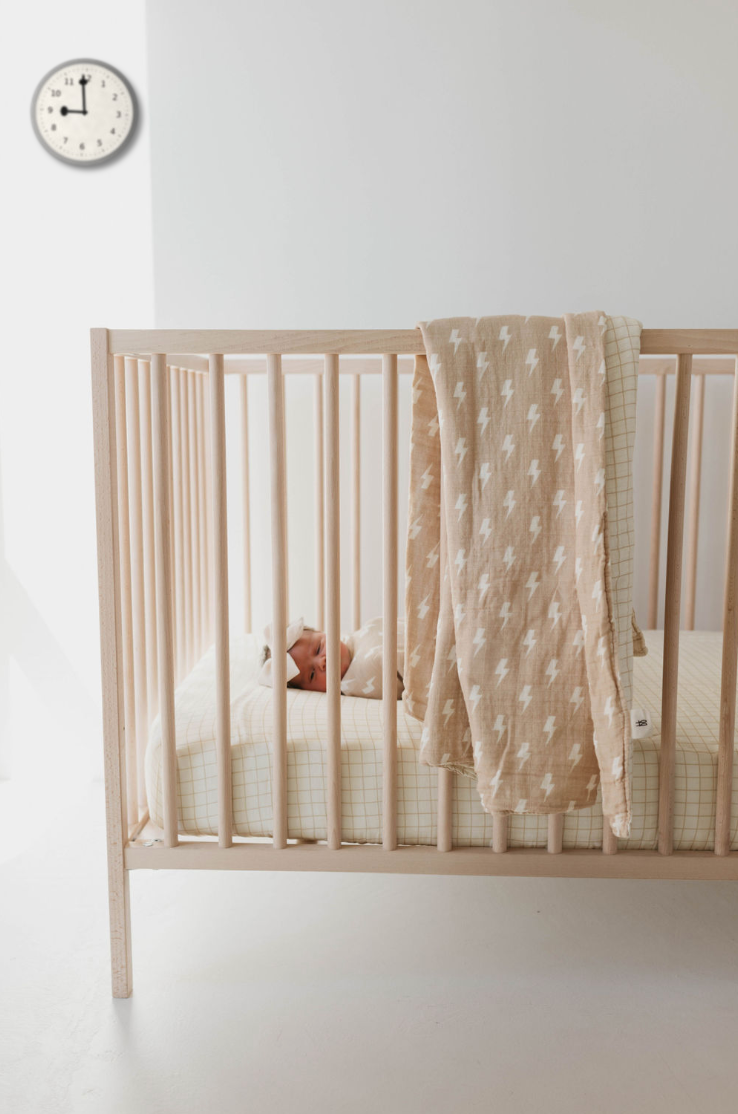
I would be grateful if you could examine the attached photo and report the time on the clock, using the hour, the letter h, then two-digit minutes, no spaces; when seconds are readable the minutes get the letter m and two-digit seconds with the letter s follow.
8h59
